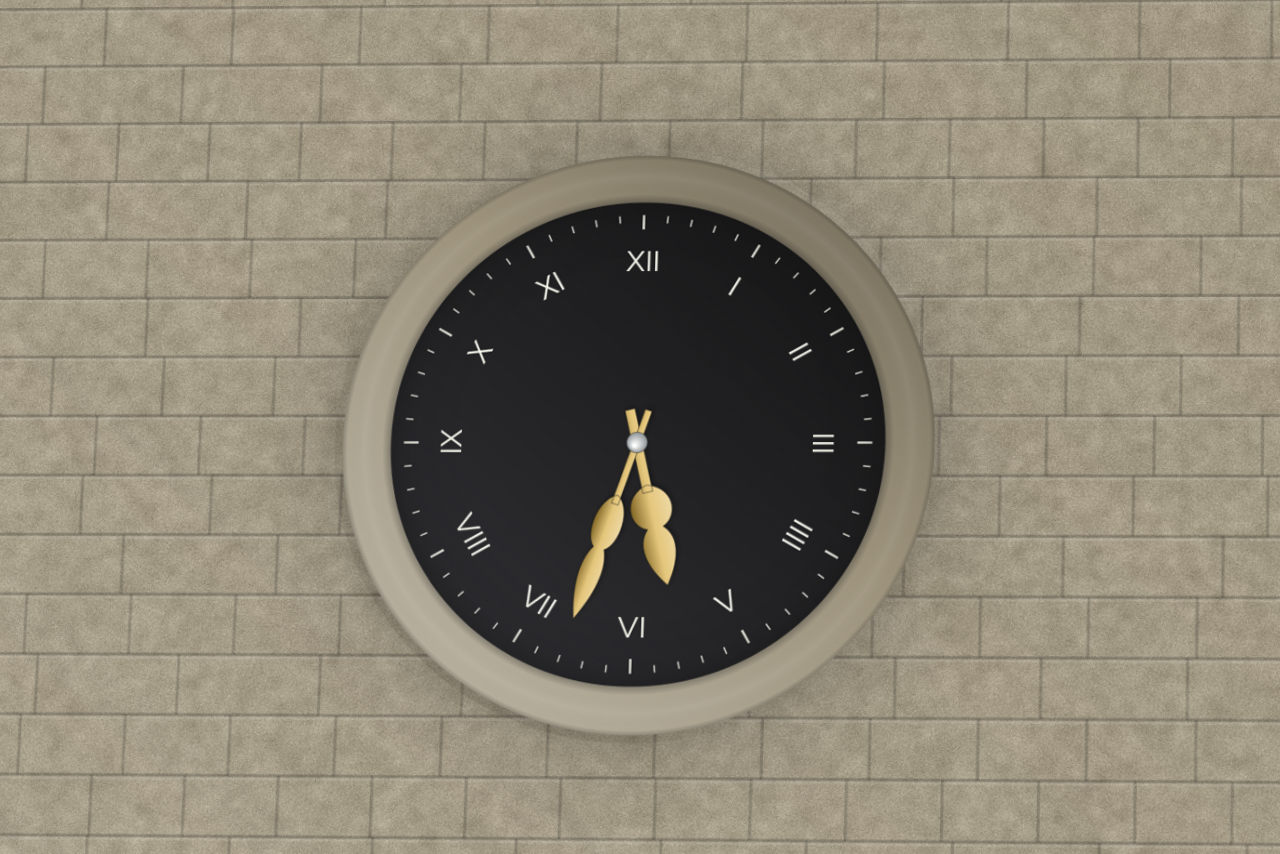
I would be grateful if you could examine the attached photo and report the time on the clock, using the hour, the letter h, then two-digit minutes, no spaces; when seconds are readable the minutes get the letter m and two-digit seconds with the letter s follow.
5h33
